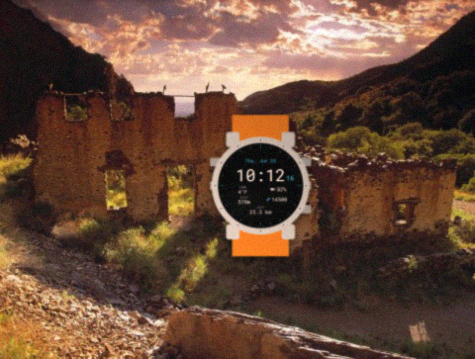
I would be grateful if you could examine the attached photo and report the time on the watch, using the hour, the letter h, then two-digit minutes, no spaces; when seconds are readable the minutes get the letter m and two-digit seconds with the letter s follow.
10h12
